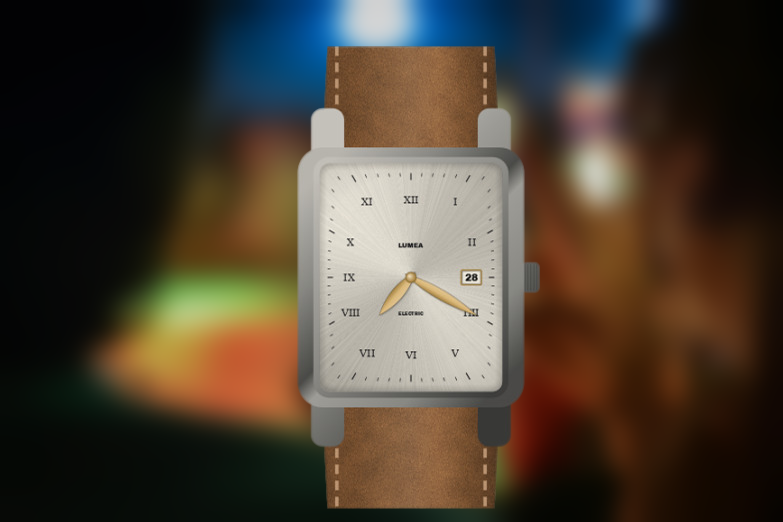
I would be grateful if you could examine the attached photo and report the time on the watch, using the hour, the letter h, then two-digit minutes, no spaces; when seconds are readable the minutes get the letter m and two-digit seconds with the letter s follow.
7h20
